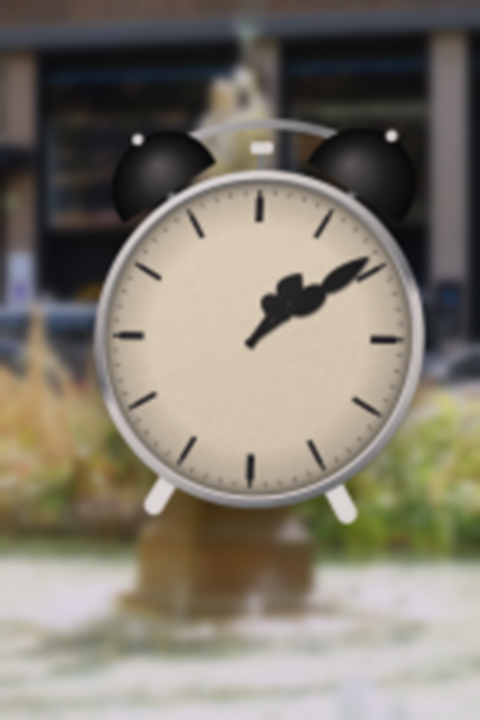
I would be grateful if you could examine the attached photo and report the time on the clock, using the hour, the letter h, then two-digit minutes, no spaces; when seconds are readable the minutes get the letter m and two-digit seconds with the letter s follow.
1h09
